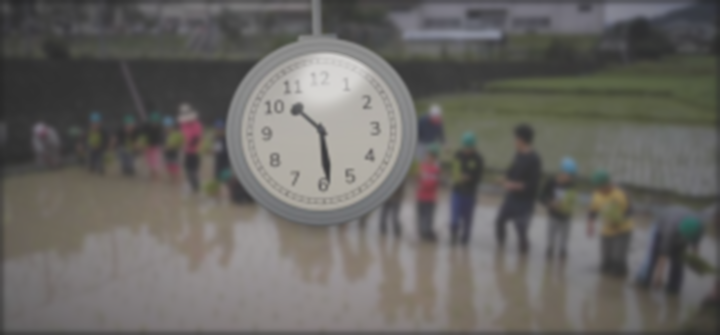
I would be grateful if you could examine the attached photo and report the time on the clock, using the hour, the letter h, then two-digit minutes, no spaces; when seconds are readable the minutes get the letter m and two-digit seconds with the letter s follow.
10h29
